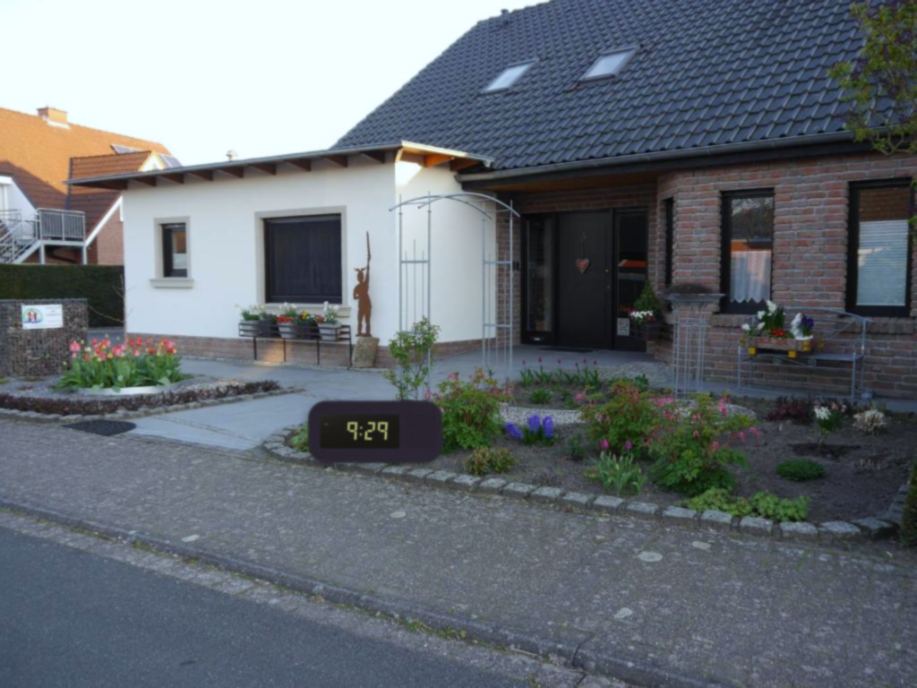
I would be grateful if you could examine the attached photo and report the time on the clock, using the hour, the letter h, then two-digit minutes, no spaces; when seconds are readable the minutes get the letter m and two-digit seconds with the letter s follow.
9h29
